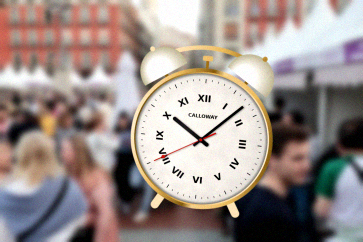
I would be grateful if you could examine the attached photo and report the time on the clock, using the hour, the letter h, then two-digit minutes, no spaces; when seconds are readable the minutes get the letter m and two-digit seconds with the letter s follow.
10h07m40s
